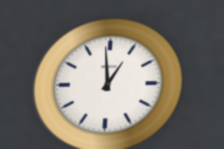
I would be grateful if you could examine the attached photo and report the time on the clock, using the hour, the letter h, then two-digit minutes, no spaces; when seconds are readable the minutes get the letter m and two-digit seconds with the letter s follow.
12h59
